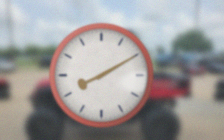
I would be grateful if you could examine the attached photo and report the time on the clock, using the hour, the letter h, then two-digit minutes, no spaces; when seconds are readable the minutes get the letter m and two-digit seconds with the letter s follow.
8h10
